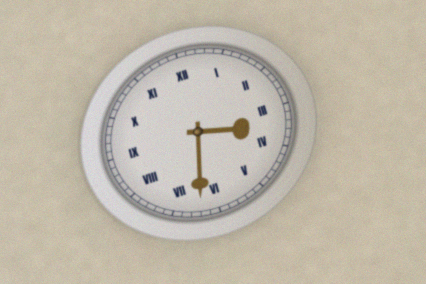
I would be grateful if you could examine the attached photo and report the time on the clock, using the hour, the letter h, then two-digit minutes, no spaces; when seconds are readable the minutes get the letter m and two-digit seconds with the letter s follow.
3h32
